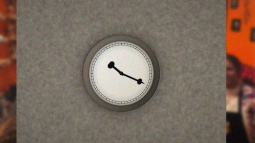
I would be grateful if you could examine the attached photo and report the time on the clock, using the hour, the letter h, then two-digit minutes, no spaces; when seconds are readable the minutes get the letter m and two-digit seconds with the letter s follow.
10h19
